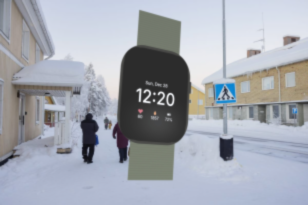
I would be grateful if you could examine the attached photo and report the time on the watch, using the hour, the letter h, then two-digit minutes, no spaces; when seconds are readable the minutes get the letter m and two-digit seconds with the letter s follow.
12h20
